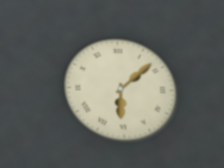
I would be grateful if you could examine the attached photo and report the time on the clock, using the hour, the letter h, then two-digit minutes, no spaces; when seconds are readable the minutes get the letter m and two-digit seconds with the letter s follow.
6h08
